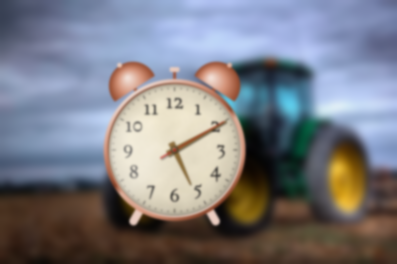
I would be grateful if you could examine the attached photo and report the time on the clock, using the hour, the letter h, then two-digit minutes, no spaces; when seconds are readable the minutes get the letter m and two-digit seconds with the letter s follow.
5h10m10s
